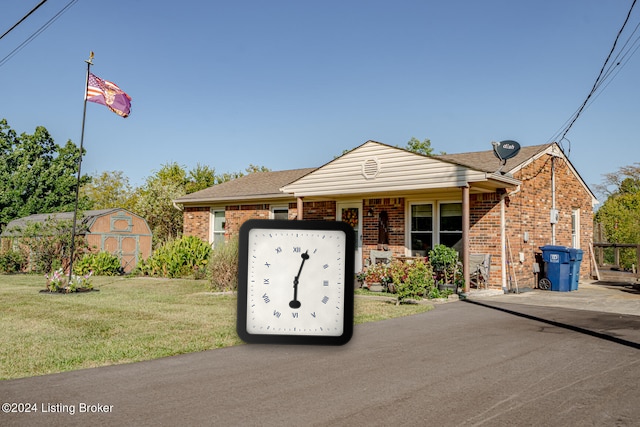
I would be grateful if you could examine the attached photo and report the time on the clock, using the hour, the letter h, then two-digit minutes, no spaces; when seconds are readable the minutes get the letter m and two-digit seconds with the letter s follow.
6h03
